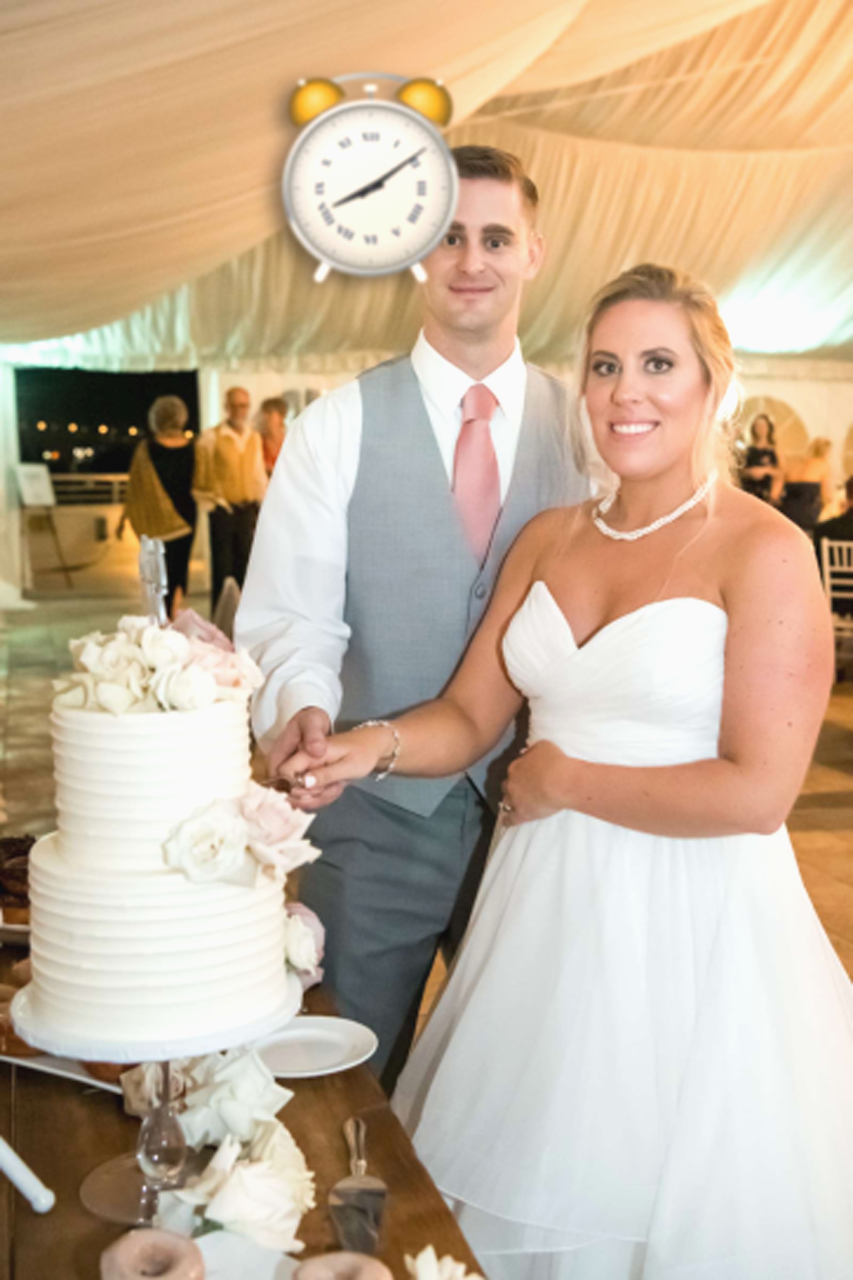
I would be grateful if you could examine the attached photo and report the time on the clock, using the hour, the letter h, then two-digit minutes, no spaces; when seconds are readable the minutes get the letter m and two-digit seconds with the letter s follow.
8h09
